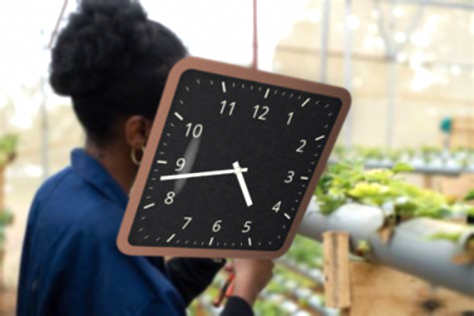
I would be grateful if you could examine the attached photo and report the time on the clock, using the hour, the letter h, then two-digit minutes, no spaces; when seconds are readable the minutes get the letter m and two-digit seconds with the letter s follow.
4h43
